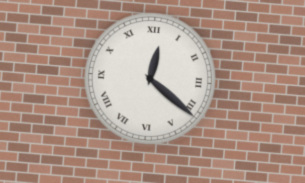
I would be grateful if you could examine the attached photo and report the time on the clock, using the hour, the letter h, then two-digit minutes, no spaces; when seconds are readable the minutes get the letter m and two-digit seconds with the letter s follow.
12h21
